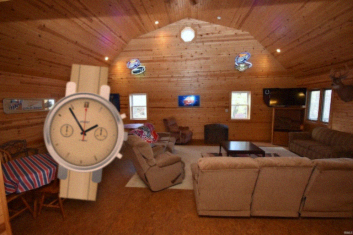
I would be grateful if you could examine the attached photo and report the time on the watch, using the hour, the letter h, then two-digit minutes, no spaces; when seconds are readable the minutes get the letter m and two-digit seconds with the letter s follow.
1h54
